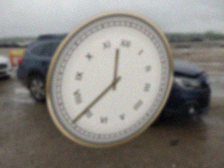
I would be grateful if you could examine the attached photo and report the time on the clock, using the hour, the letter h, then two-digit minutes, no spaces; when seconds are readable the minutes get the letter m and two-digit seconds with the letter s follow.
11h36
